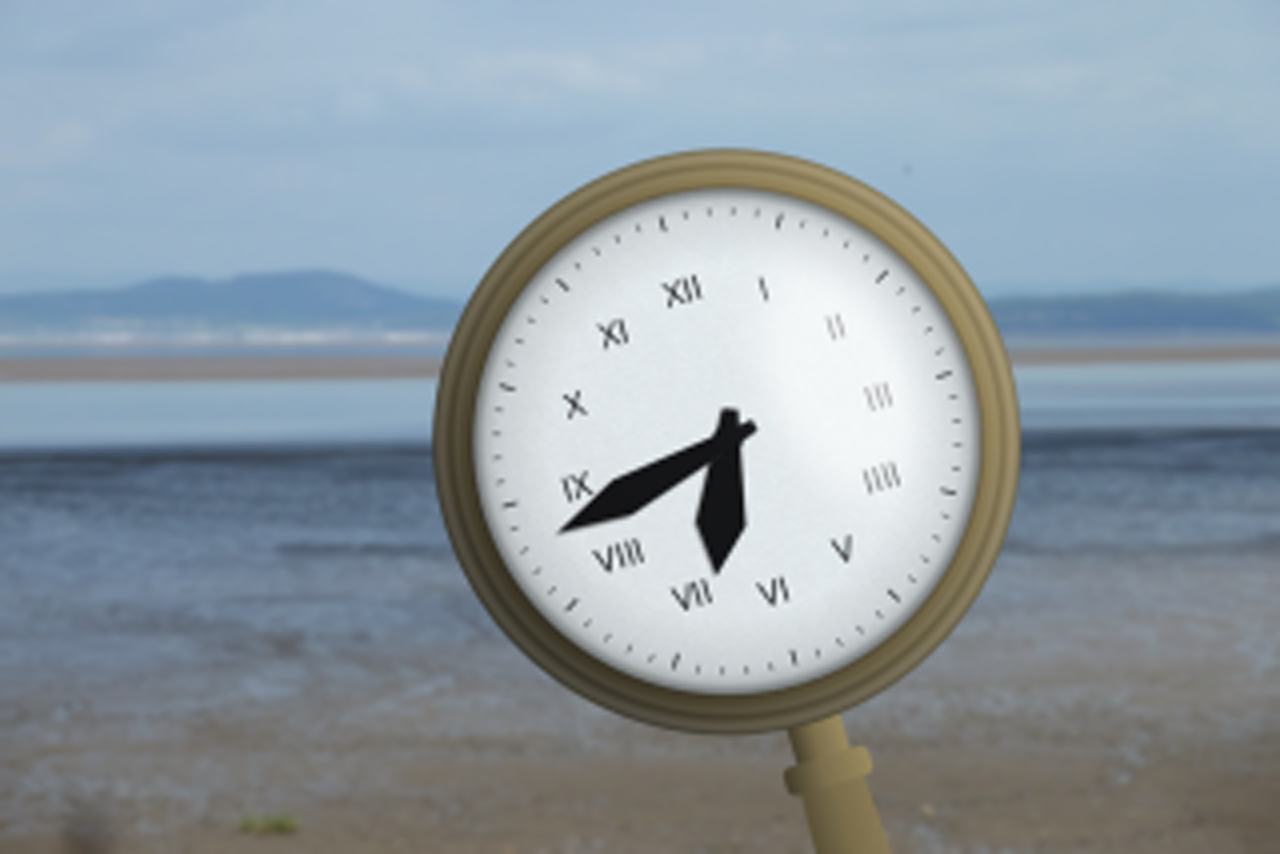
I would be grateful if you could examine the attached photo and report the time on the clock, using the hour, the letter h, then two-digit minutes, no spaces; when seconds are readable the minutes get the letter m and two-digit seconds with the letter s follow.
6h43
